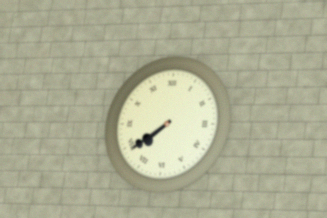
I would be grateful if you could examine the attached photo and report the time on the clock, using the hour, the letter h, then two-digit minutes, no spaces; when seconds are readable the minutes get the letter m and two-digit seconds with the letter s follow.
7h39
